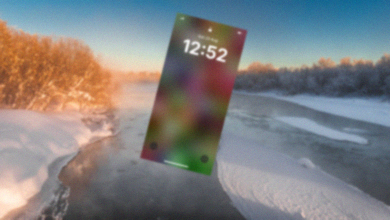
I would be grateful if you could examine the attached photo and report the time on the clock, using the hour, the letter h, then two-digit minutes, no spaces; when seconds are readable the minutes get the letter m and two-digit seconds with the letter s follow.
12h52
